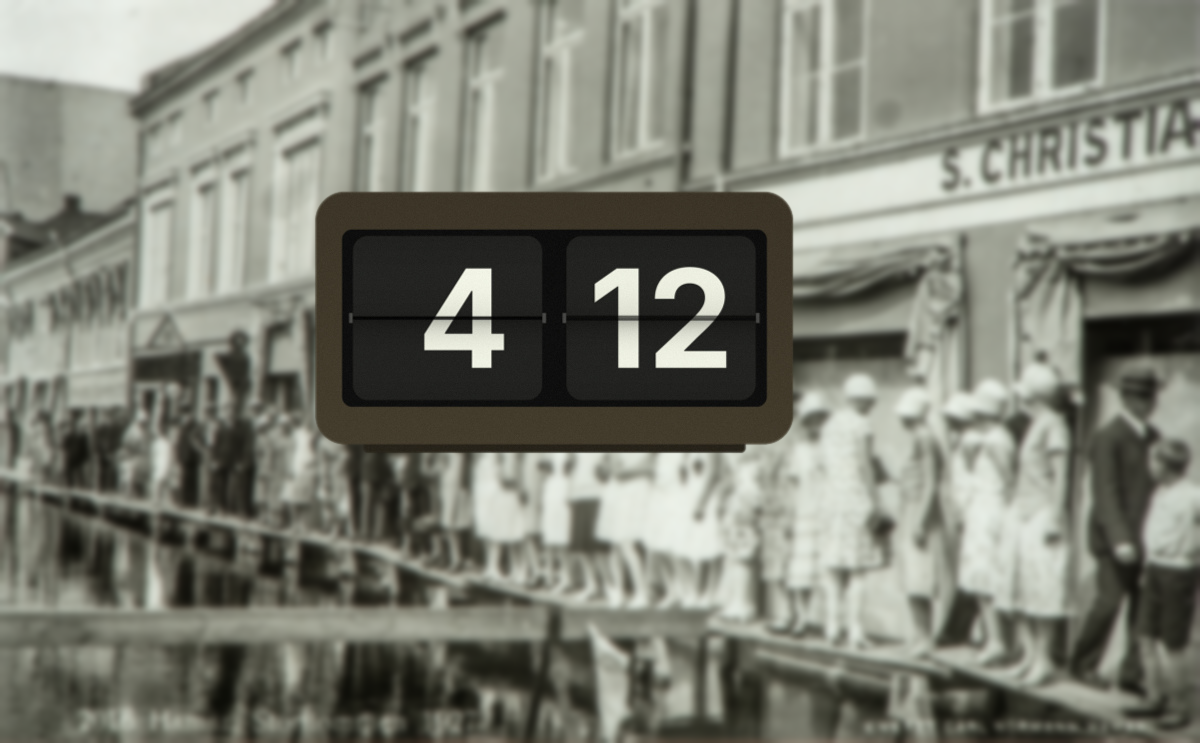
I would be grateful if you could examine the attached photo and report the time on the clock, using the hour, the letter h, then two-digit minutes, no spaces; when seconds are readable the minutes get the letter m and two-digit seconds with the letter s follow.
4h12
